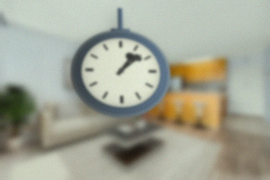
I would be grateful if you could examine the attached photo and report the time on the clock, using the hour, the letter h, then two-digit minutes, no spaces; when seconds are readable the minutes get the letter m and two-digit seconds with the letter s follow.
1h08
